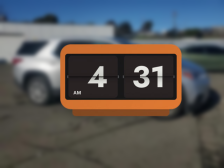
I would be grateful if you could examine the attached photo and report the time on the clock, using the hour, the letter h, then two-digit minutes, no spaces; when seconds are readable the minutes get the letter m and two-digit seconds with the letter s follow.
4h31
